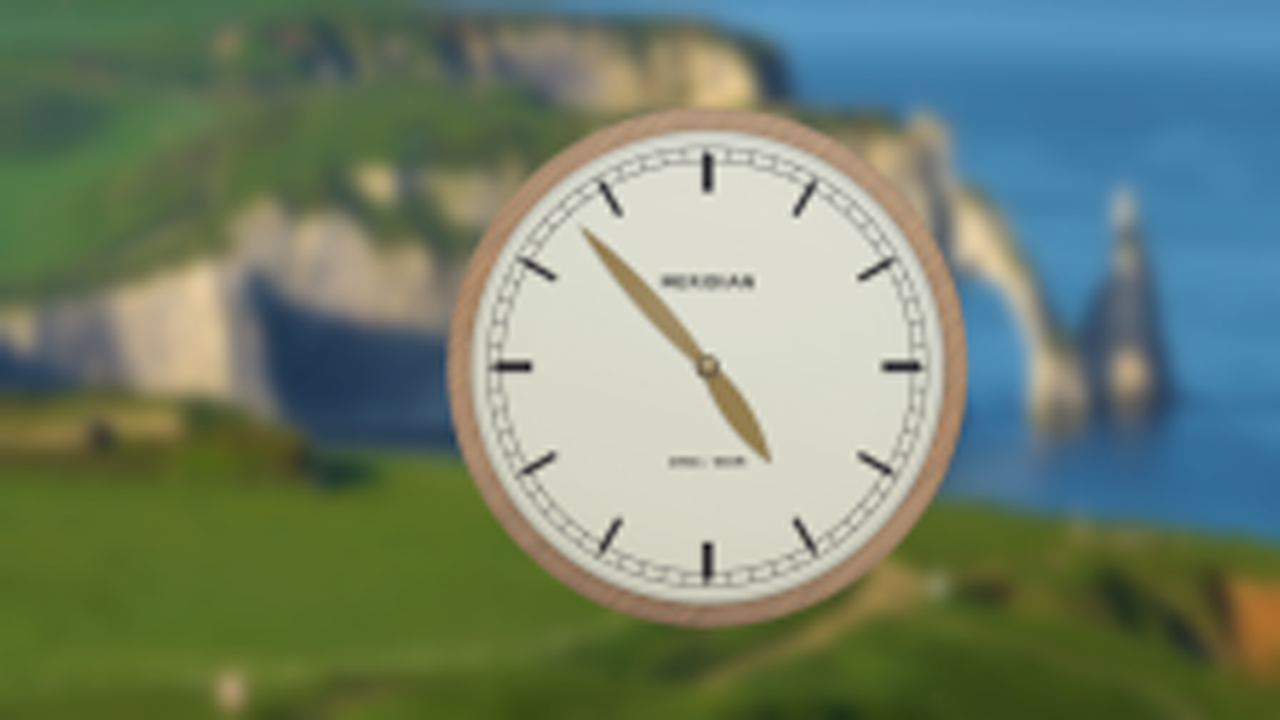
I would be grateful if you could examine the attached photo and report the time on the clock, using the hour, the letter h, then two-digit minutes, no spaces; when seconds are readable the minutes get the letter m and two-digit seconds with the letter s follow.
4h53
